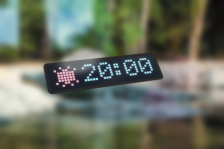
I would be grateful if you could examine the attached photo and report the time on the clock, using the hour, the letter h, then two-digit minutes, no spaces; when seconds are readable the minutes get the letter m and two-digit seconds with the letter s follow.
20h00
